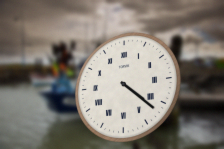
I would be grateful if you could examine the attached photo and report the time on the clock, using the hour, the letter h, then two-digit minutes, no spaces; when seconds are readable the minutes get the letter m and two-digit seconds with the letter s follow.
4h22
